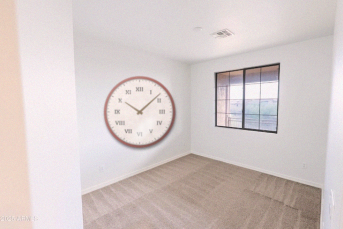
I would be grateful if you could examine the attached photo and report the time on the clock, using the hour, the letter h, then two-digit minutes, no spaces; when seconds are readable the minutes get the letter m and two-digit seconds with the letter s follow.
10h08
